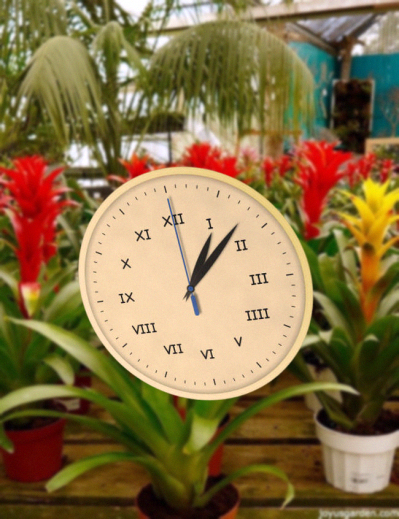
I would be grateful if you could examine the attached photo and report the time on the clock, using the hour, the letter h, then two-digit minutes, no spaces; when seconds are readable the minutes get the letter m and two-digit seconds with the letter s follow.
1h08m00s
